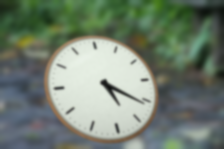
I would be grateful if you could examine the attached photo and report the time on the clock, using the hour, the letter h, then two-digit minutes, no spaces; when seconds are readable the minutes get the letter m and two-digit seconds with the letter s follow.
5h21
